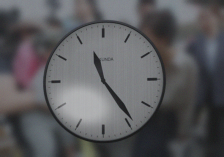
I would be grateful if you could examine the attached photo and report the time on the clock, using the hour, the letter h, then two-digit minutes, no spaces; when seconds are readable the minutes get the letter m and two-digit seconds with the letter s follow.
11h24
